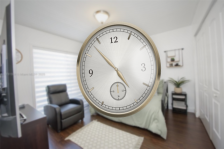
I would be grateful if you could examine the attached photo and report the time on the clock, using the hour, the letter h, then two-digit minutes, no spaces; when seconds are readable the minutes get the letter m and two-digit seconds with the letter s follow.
4h53
